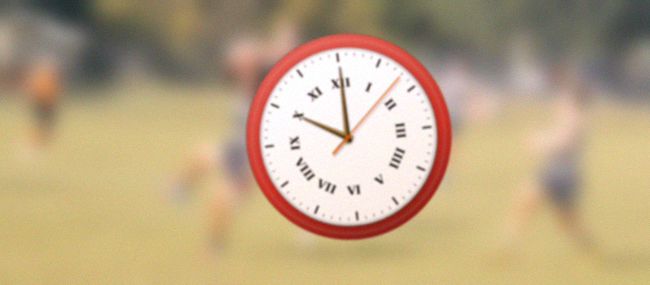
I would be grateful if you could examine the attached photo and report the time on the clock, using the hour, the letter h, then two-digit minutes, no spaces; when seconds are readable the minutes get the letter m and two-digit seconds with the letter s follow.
10h00m08s
